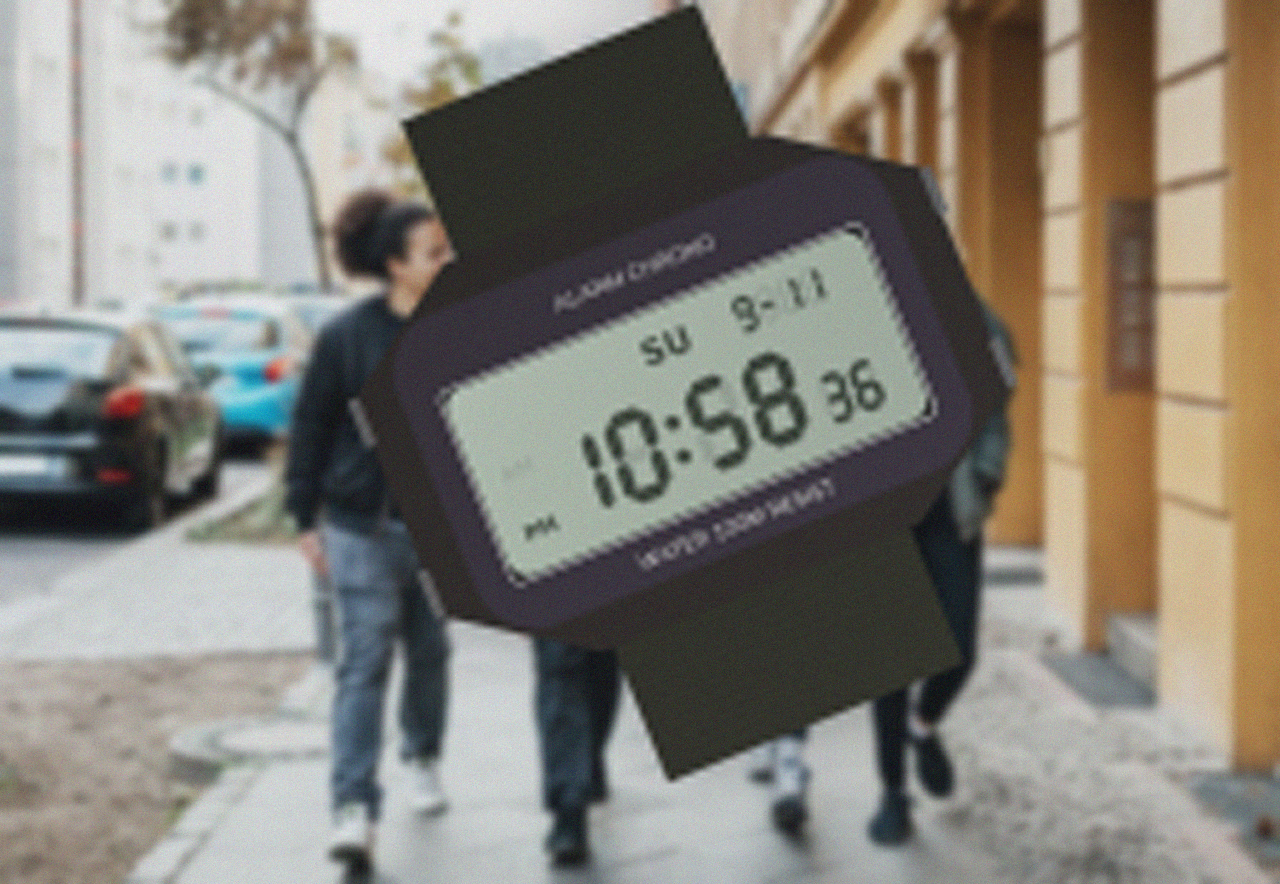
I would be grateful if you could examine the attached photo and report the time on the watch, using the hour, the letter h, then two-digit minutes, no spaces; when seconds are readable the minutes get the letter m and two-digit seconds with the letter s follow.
10h58m36s
